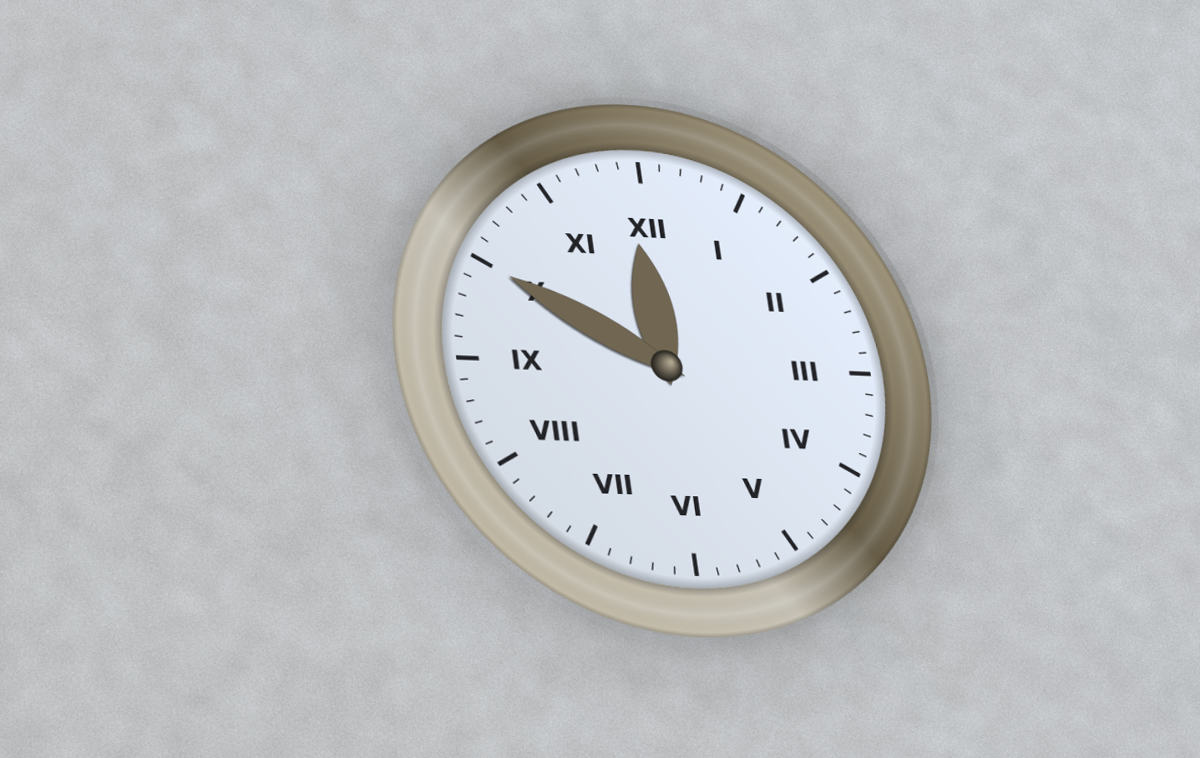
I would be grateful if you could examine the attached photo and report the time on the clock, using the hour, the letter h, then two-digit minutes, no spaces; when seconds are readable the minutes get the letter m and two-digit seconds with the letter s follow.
11h50
